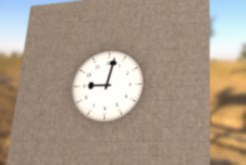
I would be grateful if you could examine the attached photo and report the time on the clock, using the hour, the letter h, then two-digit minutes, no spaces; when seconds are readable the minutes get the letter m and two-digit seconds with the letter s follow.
9h02
